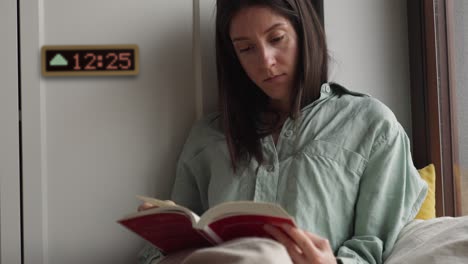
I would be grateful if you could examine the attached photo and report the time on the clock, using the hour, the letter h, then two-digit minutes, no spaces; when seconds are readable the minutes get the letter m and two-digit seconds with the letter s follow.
12h25
